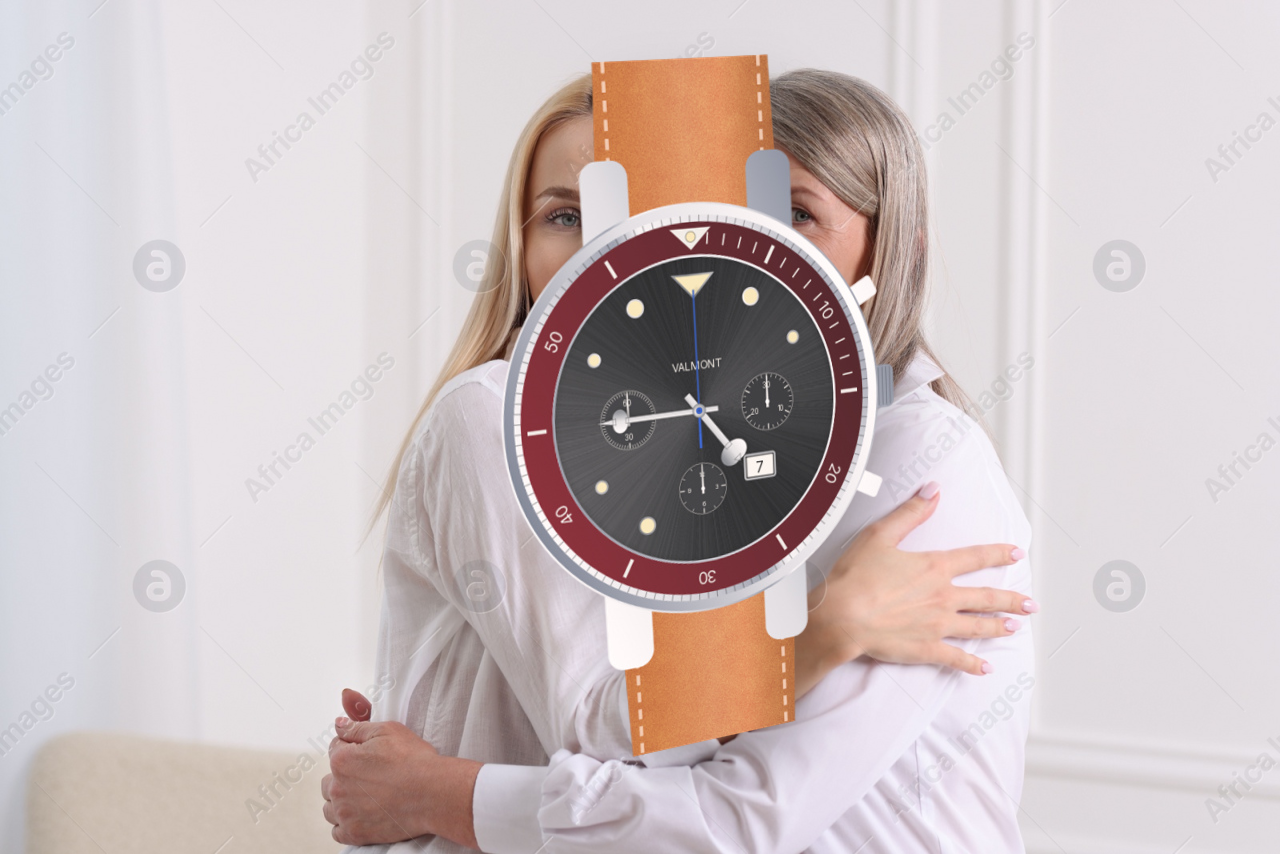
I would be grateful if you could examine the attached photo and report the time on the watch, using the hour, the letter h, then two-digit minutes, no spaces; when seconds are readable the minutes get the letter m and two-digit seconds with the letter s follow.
4h45
